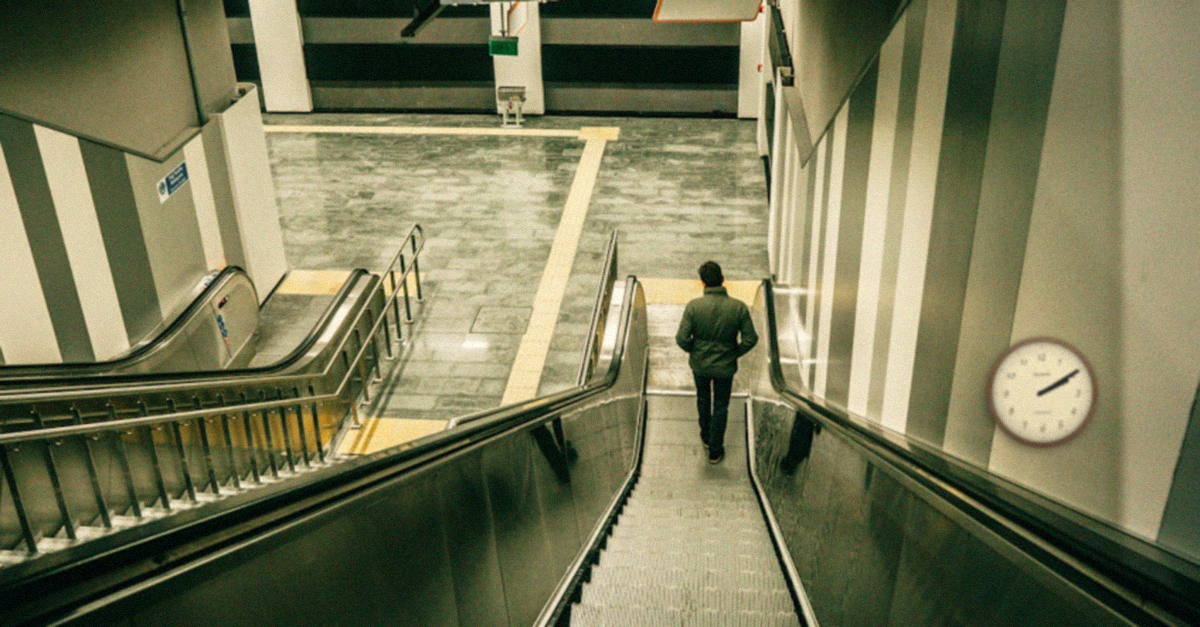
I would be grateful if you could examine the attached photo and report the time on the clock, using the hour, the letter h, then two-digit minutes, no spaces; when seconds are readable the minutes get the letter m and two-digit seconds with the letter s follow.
2h10
